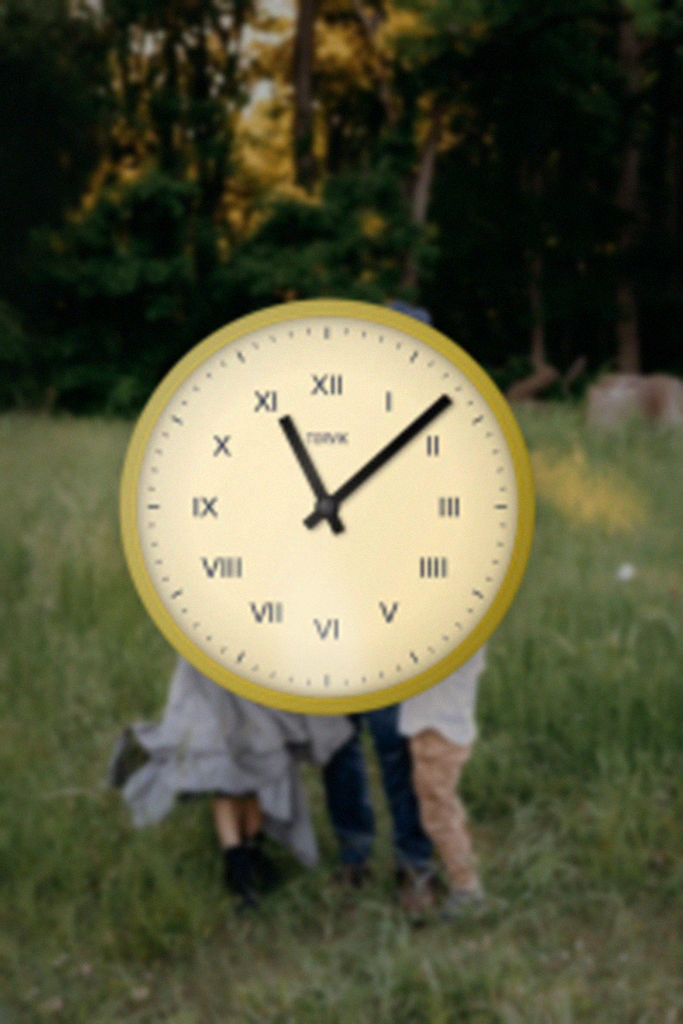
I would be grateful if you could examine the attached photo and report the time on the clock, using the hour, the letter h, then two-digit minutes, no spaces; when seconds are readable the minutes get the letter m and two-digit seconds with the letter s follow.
11h08
